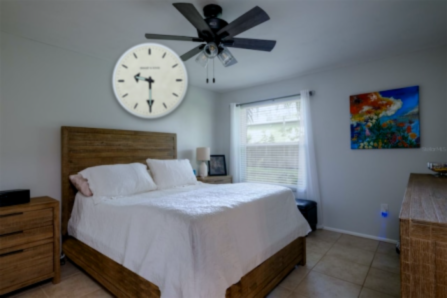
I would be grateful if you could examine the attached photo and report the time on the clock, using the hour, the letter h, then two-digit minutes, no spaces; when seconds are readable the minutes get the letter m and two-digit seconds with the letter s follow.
9h30
